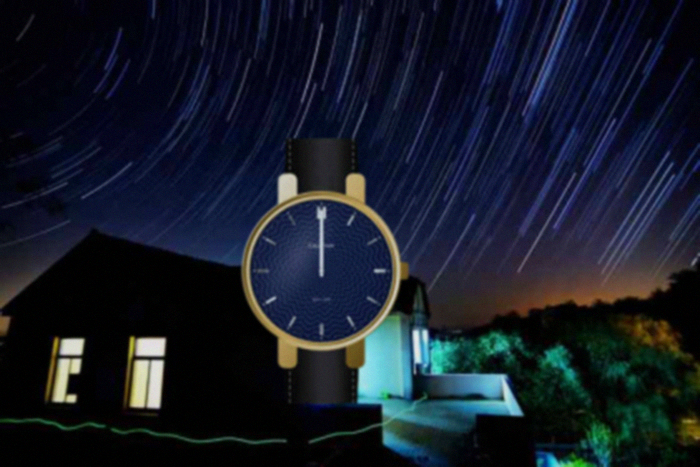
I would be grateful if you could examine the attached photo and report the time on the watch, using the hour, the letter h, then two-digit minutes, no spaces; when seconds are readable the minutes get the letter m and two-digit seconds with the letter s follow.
12h00
